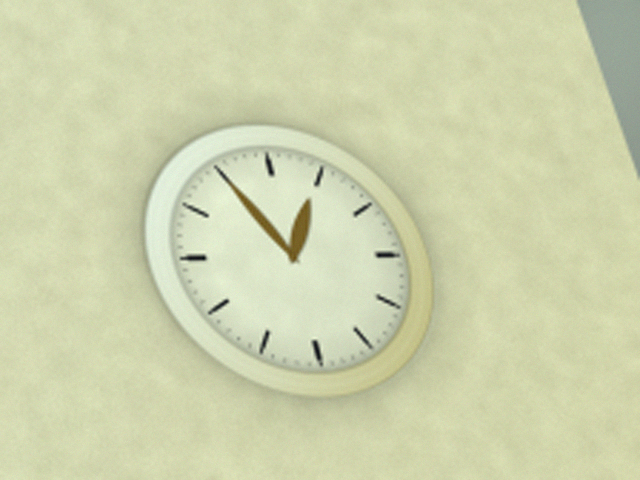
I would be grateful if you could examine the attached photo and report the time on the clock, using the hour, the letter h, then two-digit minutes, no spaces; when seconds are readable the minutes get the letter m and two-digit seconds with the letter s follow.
12h55
